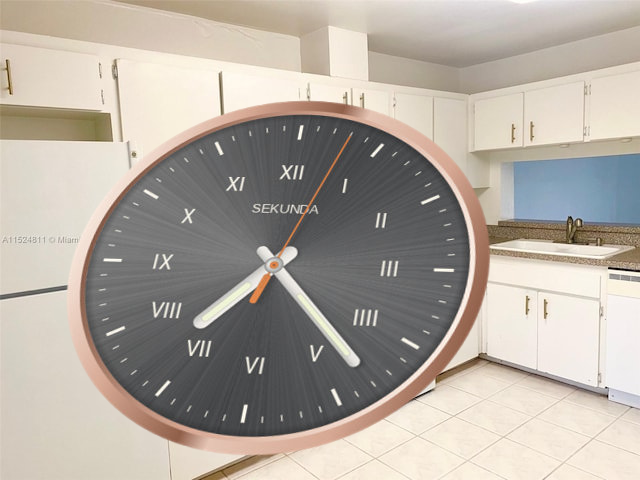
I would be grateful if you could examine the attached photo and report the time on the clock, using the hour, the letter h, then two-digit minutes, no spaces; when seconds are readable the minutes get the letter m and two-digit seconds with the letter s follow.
7h23m03s
